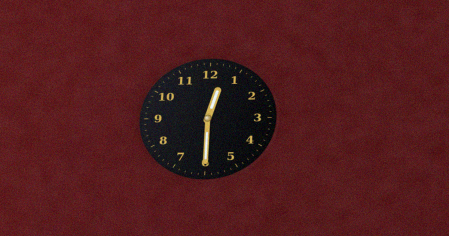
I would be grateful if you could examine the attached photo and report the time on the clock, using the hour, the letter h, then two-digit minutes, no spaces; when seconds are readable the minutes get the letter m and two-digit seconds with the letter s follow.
12h30
